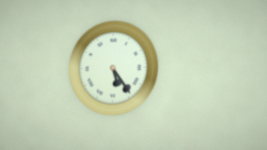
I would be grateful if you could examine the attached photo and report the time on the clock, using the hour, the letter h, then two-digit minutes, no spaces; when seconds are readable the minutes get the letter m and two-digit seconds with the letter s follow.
5h24
